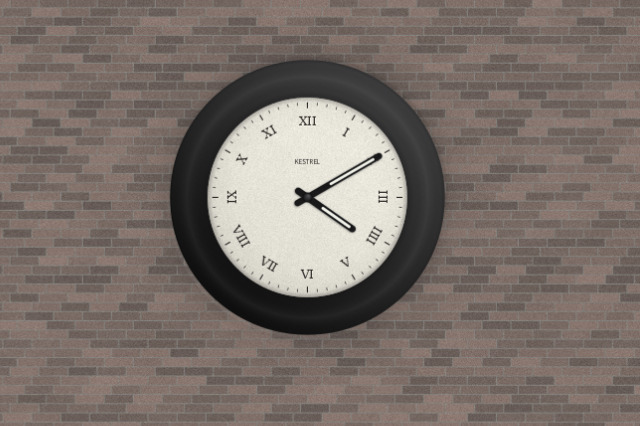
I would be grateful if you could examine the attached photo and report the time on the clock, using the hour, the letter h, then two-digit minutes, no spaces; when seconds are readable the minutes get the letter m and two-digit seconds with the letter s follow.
4h10
